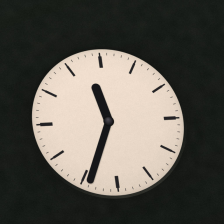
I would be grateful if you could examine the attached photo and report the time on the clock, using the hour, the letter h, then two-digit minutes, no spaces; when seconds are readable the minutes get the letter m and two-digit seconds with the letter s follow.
11h34
